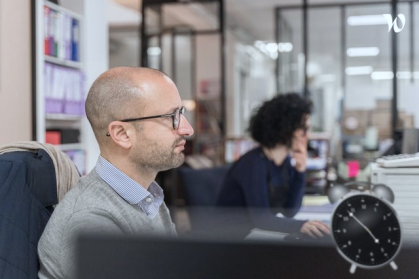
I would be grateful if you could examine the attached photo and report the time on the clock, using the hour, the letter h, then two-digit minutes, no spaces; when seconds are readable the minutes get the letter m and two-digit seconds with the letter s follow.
4h53
